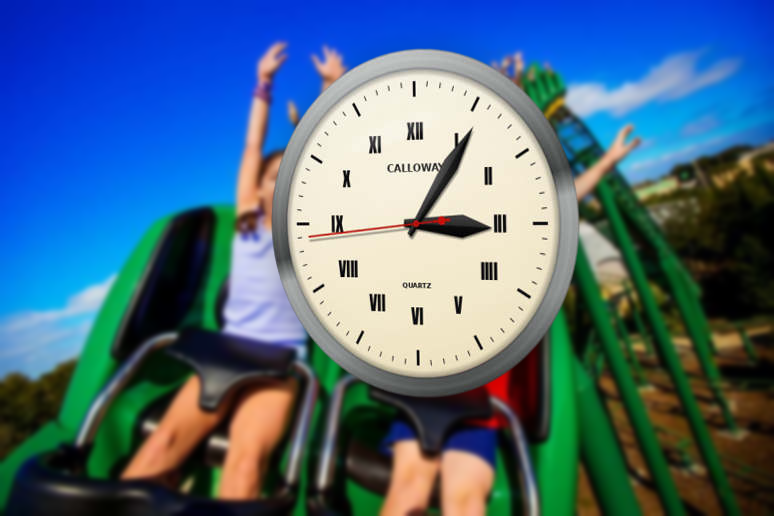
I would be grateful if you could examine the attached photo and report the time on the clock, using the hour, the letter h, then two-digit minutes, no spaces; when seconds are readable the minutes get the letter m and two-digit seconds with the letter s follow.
3h05m44s
